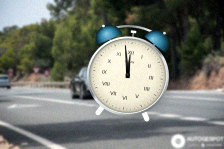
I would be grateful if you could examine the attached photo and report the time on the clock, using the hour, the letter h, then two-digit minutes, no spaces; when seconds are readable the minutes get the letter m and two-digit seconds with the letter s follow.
11h58
